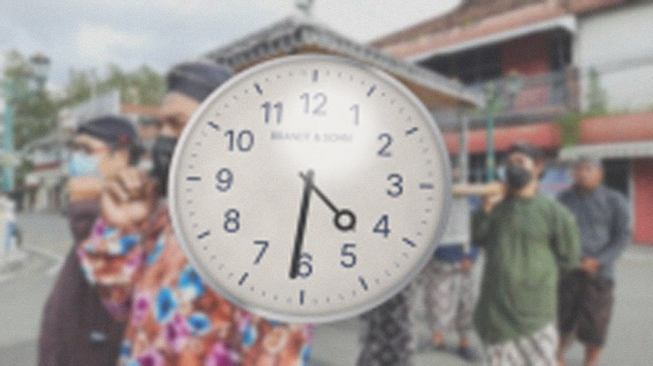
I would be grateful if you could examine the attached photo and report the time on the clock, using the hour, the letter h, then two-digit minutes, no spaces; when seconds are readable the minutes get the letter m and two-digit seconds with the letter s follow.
4h31
